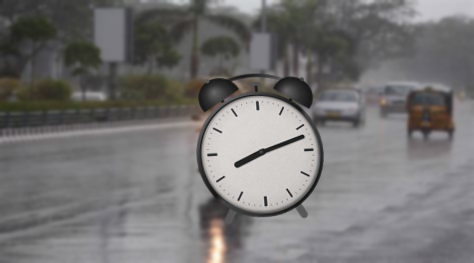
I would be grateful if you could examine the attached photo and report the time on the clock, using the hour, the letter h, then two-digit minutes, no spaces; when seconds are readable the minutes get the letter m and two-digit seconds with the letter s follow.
8h12
